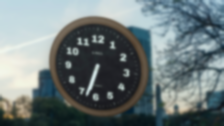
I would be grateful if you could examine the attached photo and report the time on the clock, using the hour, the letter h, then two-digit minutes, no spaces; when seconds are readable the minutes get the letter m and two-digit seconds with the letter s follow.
6h33
